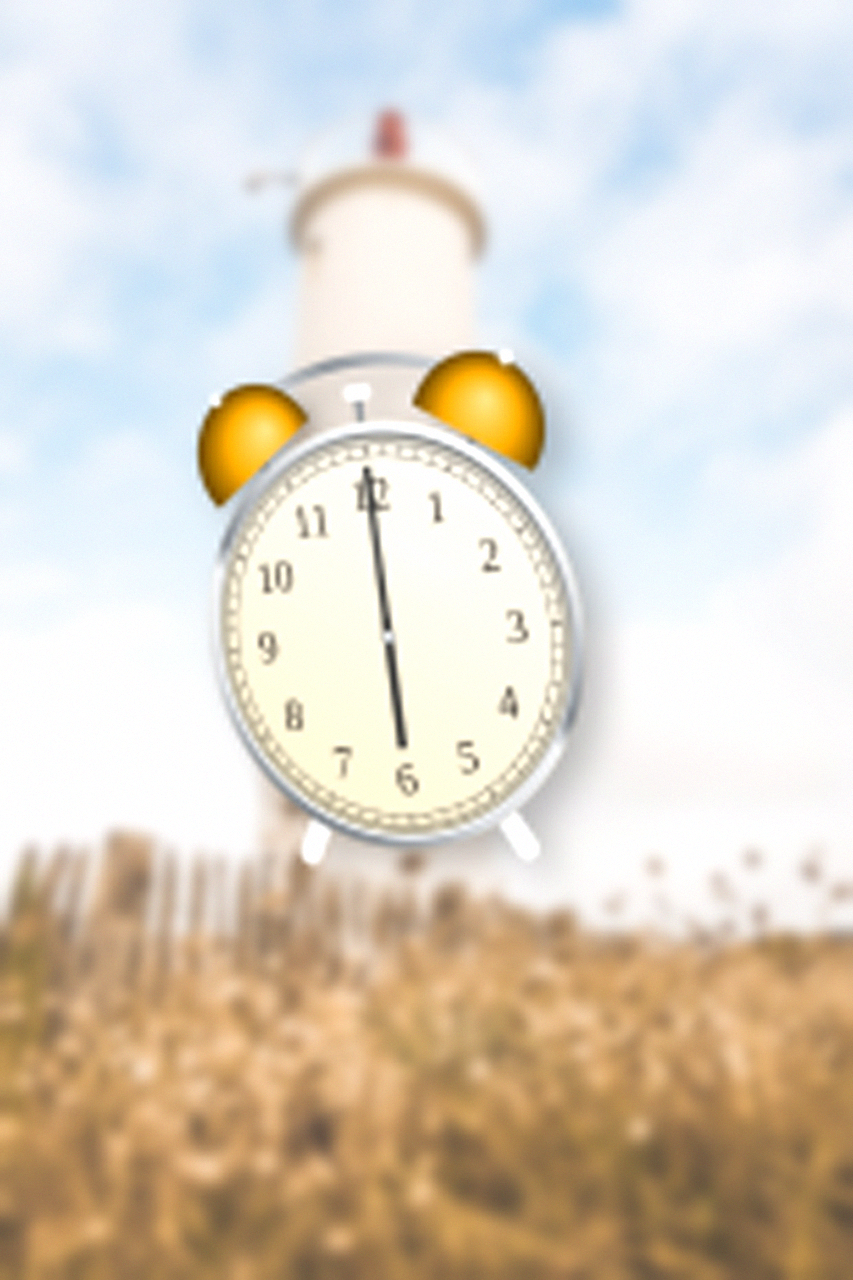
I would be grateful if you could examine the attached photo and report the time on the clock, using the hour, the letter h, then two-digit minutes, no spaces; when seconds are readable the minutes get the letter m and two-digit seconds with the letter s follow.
6h00
